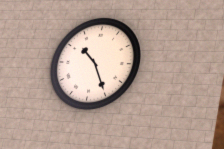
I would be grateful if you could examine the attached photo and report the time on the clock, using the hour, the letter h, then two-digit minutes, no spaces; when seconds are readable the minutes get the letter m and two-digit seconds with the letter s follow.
10h25
